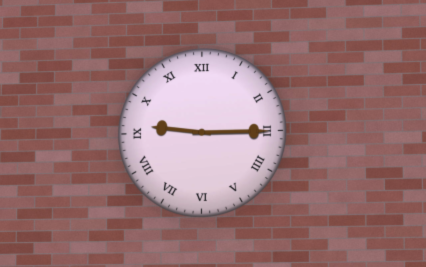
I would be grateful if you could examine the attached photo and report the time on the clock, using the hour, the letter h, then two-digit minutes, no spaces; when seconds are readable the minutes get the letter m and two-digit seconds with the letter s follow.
9h15
